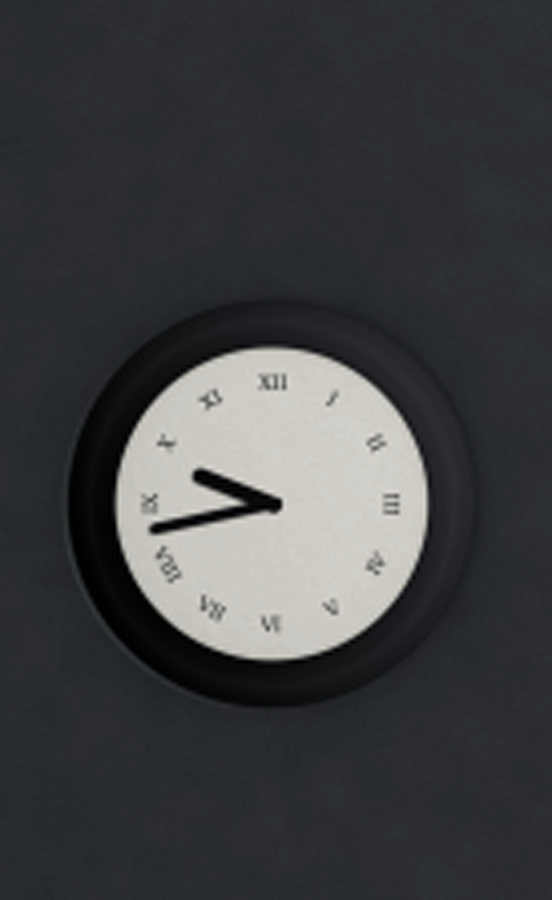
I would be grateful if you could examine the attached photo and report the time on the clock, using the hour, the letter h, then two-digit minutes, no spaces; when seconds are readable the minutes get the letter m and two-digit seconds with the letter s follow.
9h43
